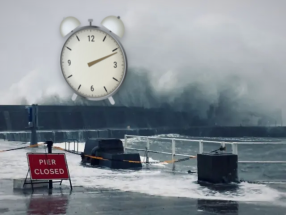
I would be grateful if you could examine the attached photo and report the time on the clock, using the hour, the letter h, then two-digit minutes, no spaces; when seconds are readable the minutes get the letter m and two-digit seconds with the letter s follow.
2h11
